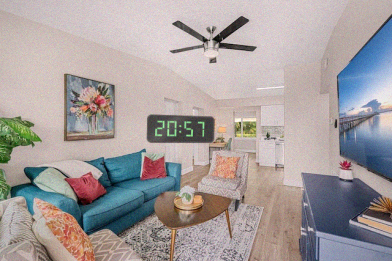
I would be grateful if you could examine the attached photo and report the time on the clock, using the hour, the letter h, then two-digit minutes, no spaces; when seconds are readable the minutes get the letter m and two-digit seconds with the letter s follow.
20h57
